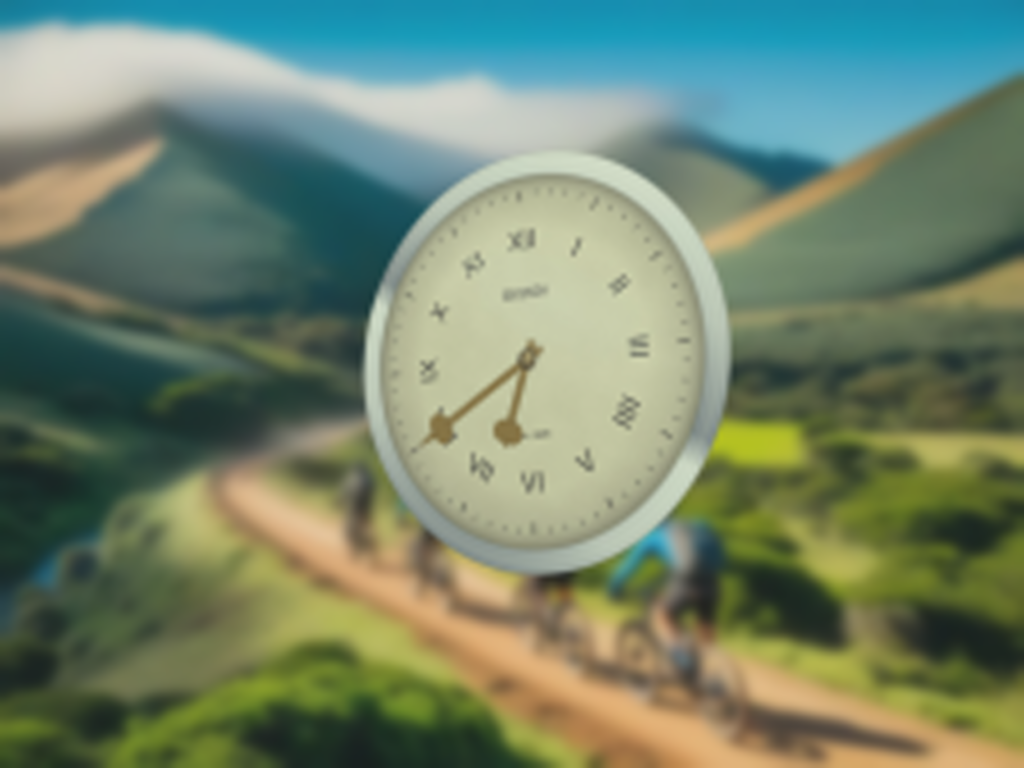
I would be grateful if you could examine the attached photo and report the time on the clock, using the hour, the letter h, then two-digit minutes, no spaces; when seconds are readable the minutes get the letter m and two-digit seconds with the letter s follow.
6h40
